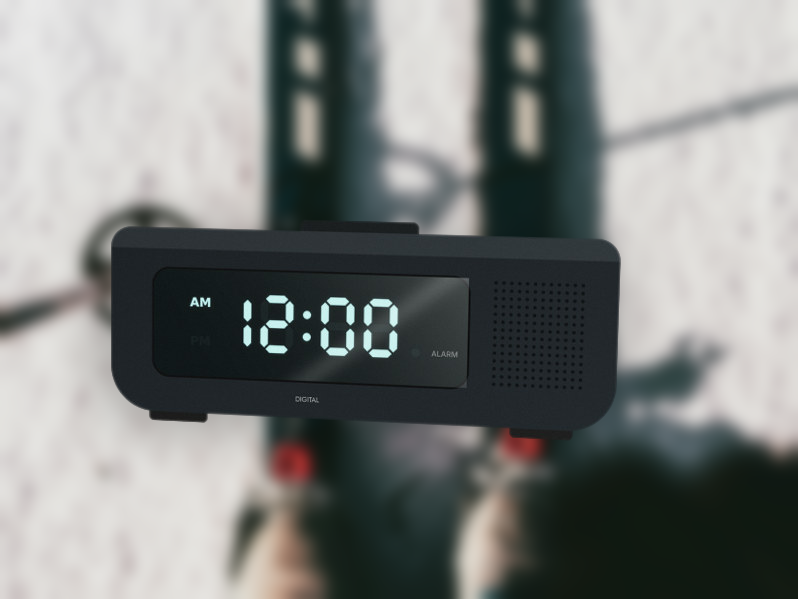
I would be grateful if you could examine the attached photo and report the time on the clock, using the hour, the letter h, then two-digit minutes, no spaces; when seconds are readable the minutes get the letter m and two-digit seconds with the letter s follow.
12h00
